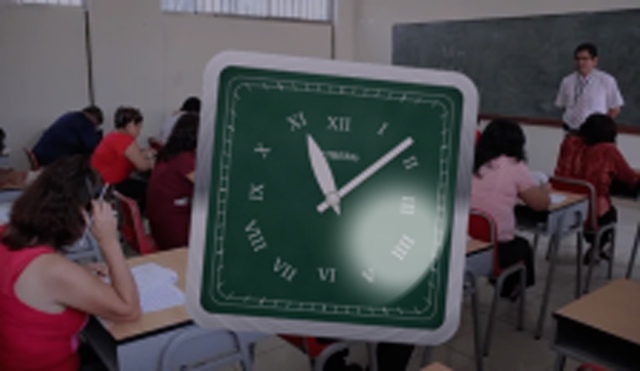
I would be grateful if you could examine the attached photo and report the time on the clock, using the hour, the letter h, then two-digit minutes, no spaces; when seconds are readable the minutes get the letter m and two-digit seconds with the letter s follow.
11h08
